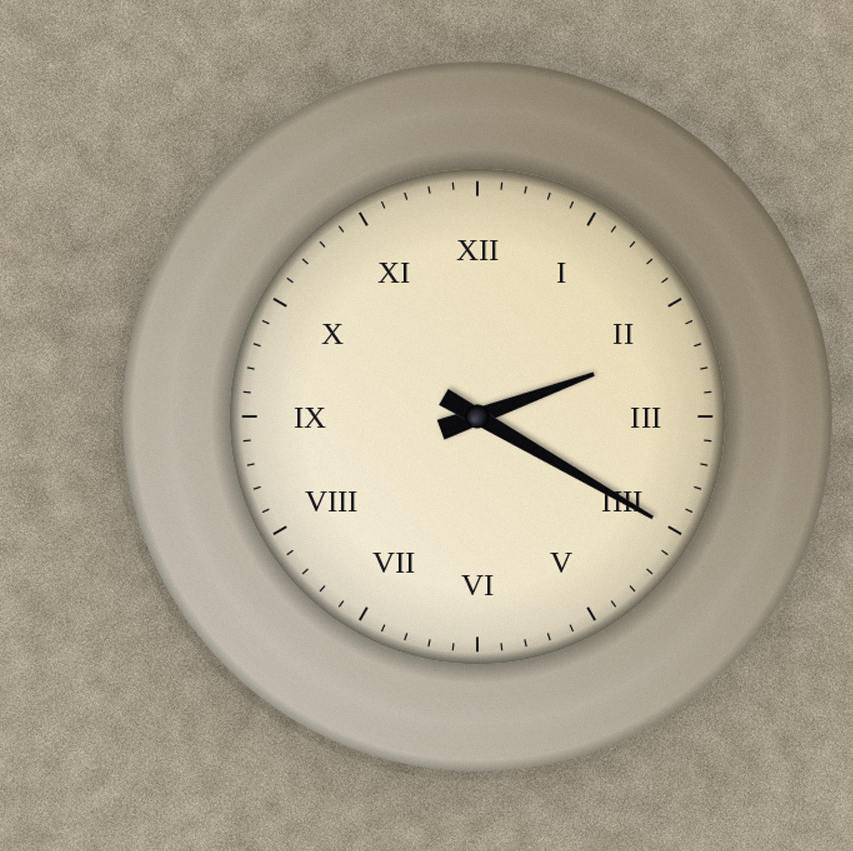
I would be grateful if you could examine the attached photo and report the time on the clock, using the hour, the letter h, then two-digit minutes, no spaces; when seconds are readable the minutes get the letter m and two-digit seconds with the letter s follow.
2h20
